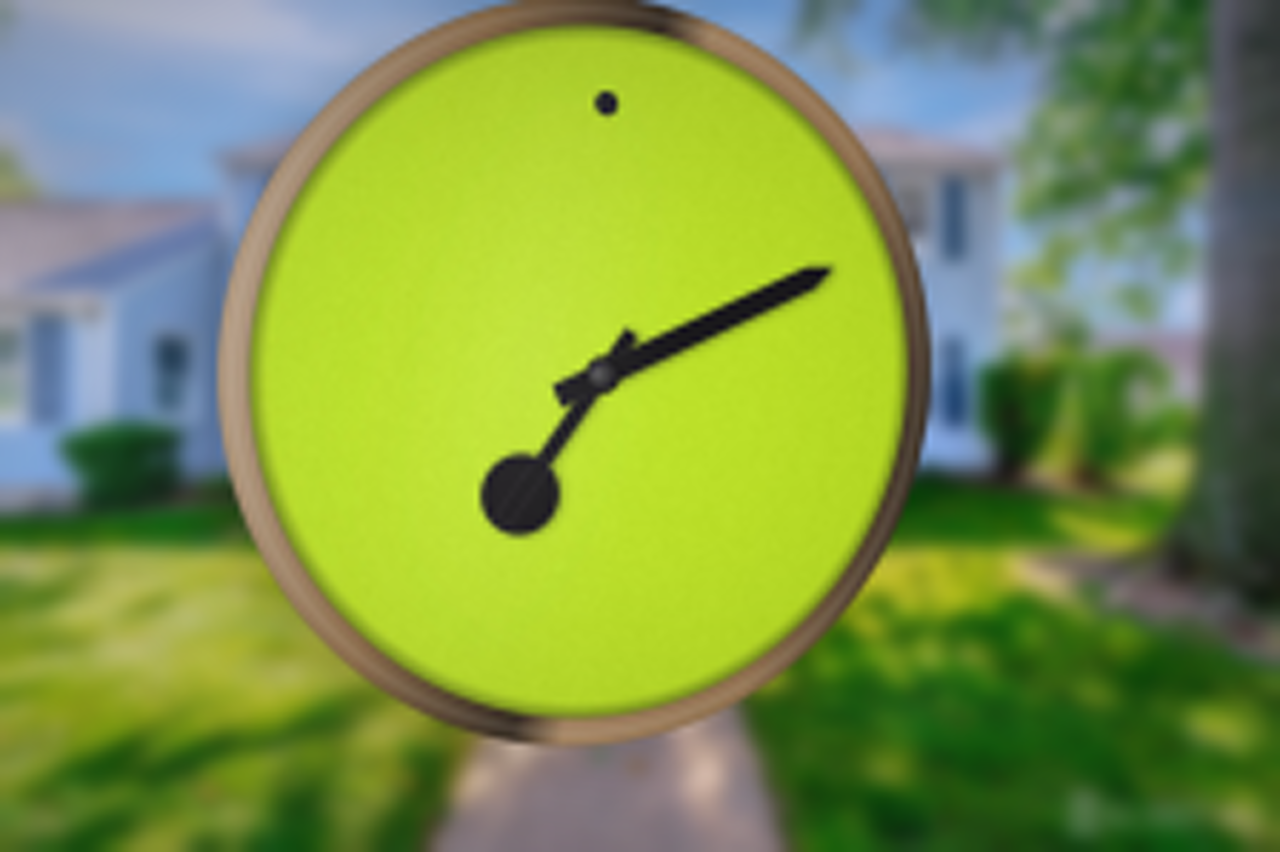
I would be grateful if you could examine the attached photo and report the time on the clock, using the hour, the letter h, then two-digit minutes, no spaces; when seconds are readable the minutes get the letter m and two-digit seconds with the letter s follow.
7h11
